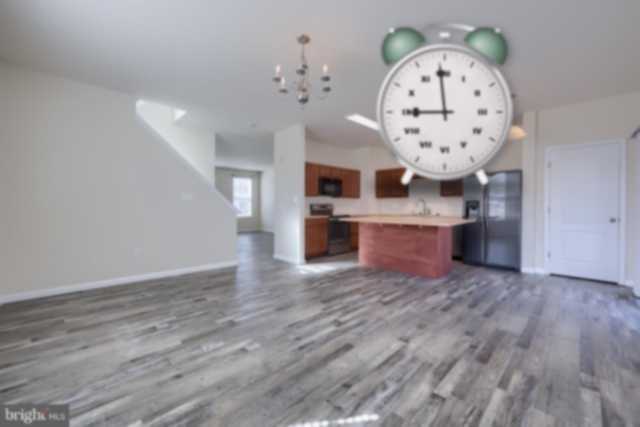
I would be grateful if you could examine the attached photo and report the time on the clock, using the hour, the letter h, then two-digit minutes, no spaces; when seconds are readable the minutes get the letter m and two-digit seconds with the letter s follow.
8h59
